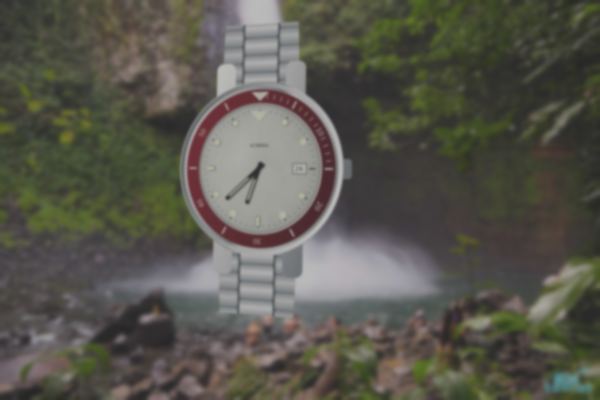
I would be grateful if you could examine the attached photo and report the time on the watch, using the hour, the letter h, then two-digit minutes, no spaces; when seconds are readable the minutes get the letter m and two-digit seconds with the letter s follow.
6h38
